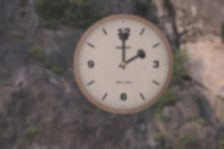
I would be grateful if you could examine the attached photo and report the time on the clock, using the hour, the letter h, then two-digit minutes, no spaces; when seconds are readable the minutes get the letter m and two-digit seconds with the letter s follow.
2h00
